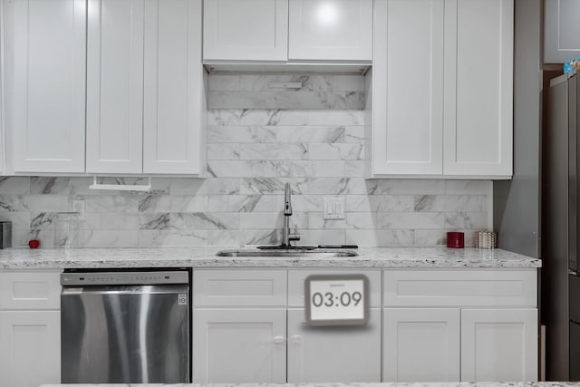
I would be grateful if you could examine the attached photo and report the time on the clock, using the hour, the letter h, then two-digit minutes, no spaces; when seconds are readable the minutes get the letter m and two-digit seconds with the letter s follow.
3h09
